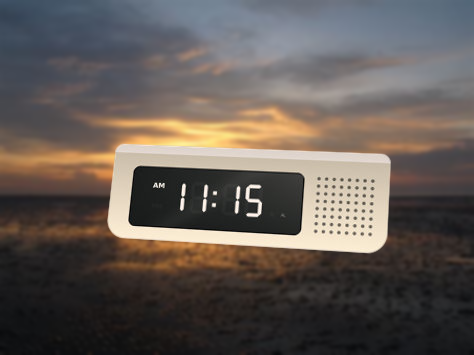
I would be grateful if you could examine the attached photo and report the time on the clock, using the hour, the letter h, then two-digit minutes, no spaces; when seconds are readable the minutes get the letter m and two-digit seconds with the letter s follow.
11h15
